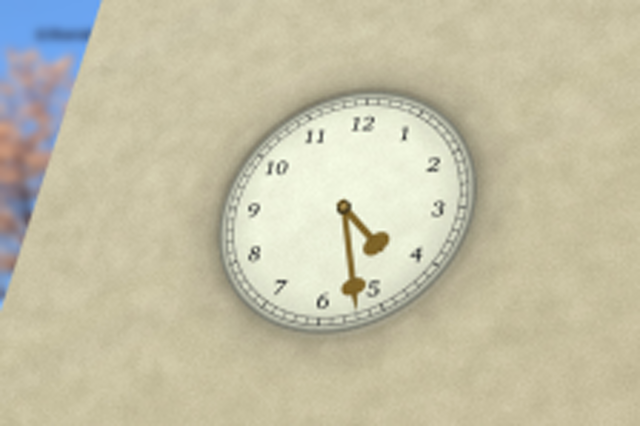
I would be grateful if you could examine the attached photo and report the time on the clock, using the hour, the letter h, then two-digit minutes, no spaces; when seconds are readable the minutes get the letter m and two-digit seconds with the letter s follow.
4h27
